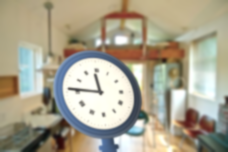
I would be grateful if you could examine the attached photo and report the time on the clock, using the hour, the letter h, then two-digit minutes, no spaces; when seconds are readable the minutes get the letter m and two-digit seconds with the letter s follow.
11h46
